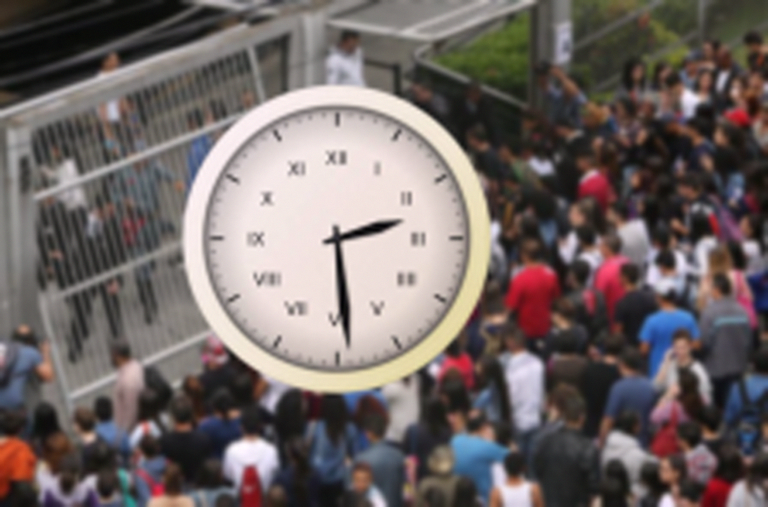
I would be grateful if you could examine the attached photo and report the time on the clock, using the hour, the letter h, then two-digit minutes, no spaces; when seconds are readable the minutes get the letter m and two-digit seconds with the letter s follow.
2h29
